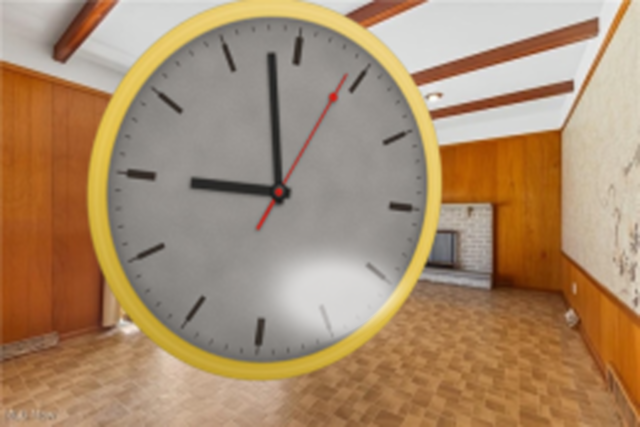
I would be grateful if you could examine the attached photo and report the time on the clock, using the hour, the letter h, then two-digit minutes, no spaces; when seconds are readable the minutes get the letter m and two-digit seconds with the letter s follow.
8h58m04s
